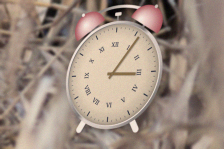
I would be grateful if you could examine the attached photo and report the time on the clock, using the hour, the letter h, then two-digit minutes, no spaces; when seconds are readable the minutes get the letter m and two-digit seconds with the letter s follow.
3h06
